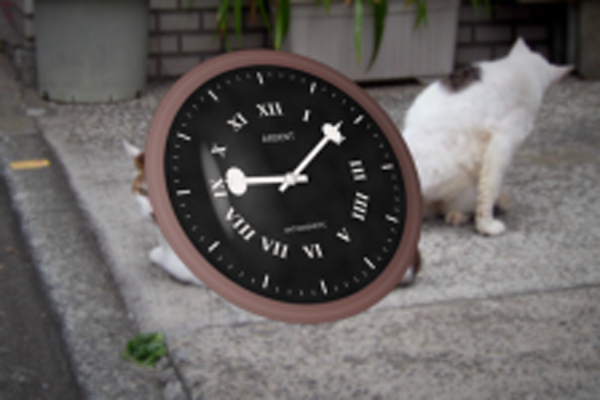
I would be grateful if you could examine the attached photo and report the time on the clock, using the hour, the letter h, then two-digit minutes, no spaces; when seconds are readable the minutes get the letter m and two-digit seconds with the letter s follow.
9h09
